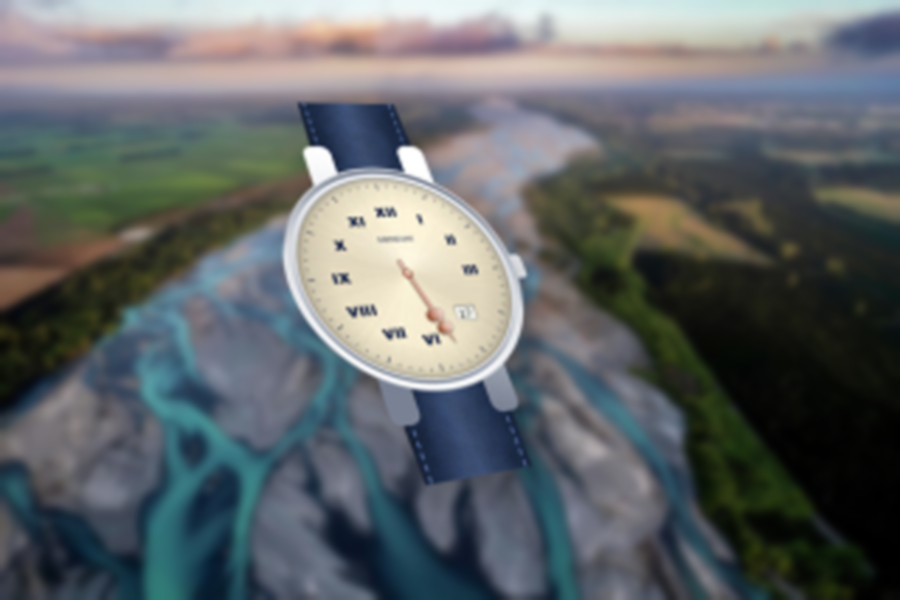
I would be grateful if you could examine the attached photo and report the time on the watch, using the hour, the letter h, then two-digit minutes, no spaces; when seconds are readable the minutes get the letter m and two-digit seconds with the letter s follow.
5h27
